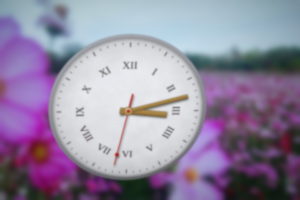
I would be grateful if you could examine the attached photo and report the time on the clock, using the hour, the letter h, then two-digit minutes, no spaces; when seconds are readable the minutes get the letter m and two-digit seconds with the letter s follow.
3h12m32s
